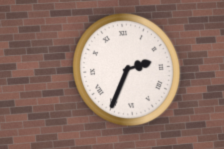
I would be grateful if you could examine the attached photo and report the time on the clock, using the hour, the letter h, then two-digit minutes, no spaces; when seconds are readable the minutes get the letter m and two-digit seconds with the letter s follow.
2h35
